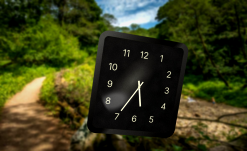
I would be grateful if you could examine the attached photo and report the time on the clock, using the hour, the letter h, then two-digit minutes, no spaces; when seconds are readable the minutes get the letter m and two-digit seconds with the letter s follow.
5h35
